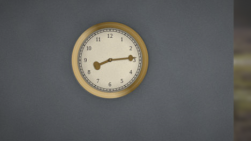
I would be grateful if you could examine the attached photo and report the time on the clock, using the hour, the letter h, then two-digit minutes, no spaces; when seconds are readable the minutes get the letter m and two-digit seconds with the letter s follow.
8h14
